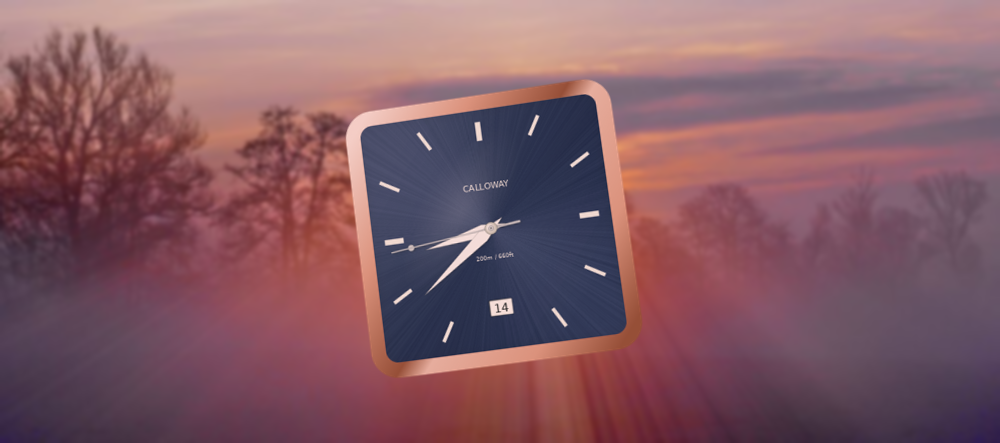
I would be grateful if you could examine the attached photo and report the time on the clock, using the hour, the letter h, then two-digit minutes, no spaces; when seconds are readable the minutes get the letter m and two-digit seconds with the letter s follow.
8h38m44s
